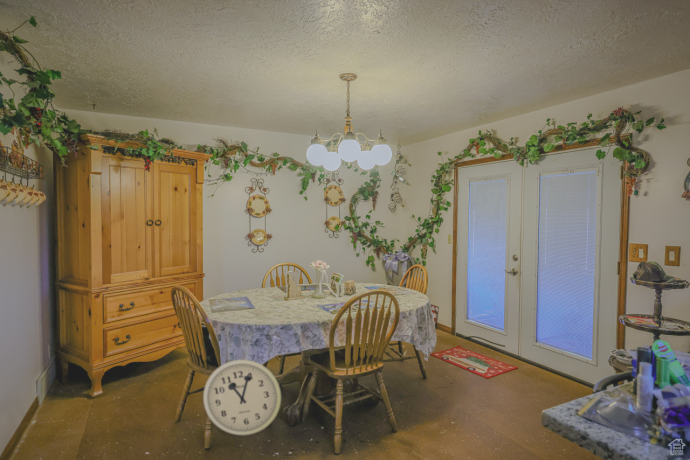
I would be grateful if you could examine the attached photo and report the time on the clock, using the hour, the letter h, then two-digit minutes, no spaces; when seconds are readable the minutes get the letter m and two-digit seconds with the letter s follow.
11h04
